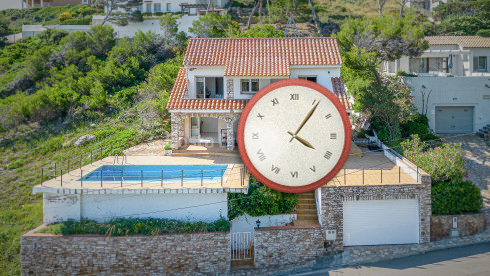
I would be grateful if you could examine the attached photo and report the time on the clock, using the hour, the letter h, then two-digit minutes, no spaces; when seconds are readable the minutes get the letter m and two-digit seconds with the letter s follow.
4h06
